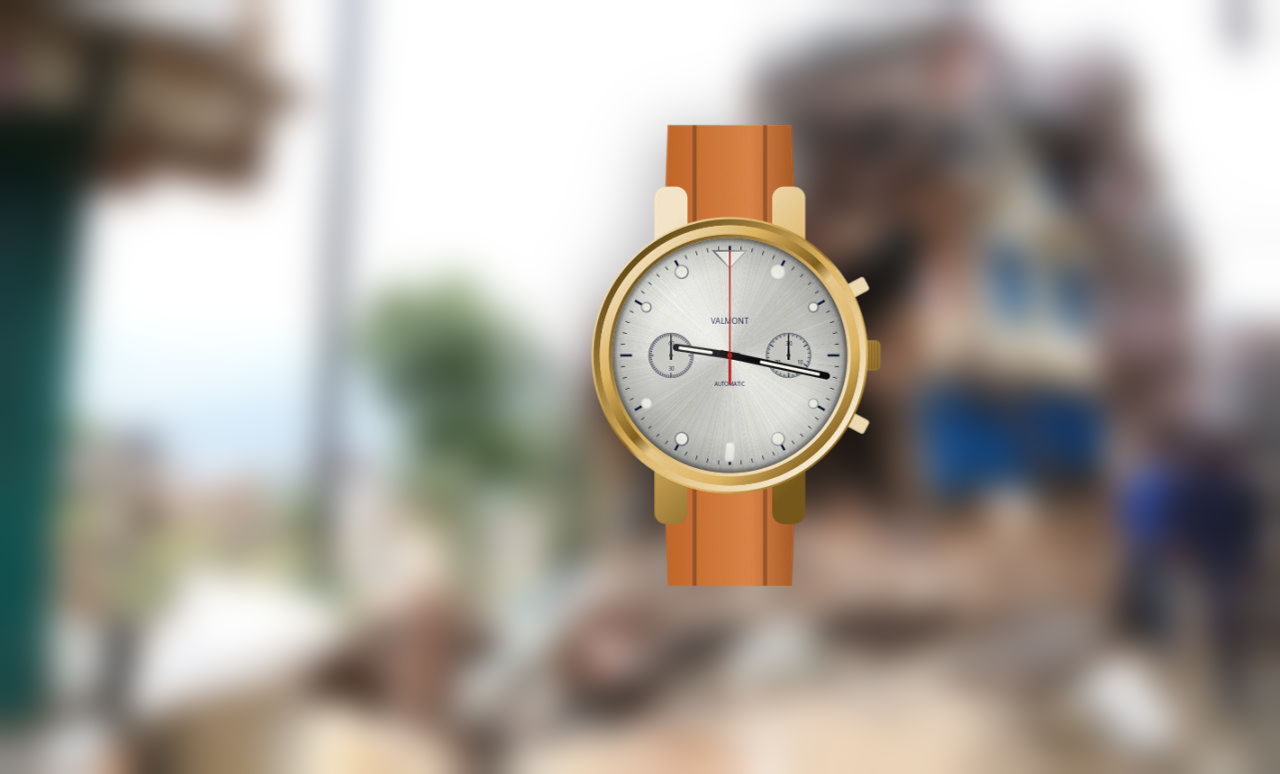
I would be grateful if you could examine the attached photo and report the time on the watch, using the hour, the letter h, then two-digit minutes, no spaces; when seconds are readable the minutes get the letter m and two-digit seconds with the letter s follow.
9h17
